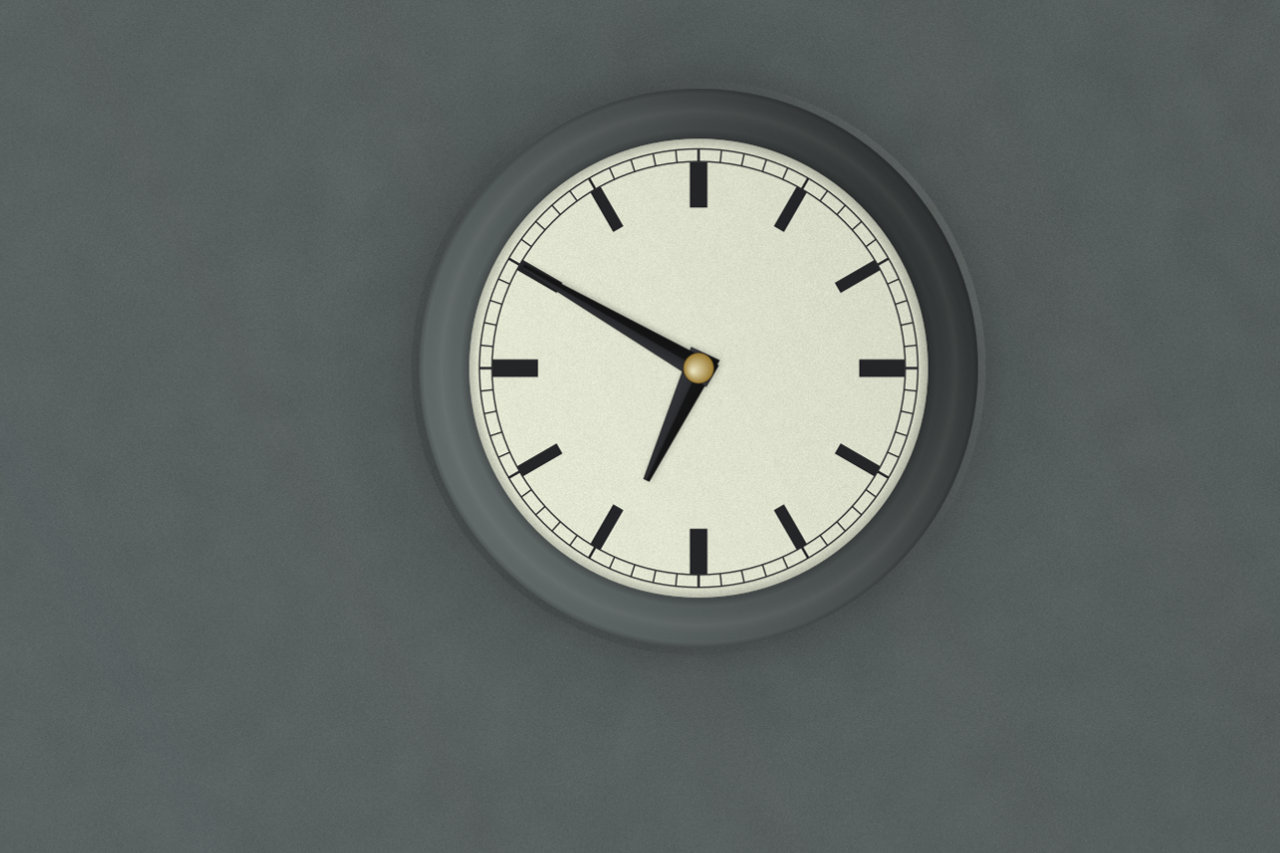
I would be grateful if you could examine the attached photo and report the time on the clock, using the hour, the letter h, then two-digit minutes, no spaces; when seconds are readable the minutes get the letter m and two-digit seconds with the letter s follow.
6h50
